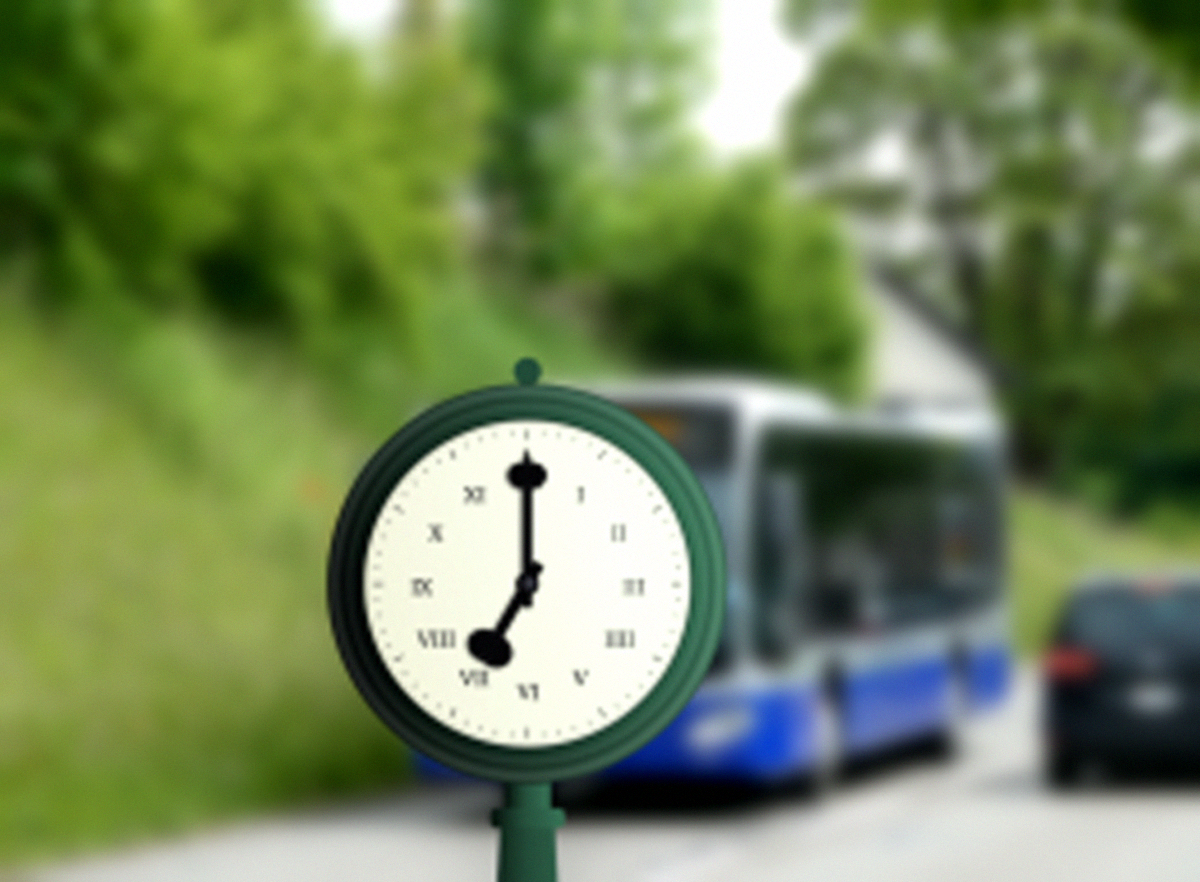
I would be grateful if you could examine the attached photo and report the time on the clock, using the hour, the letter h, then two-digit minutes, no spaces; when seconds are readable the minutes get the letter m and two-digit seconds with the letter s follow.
7h00
